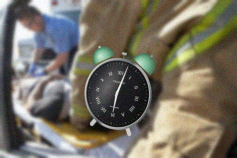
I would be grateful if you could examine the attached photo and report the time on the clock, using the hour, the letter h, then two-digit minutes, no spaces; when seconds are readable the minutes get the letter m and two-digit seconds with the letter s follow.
6h02
